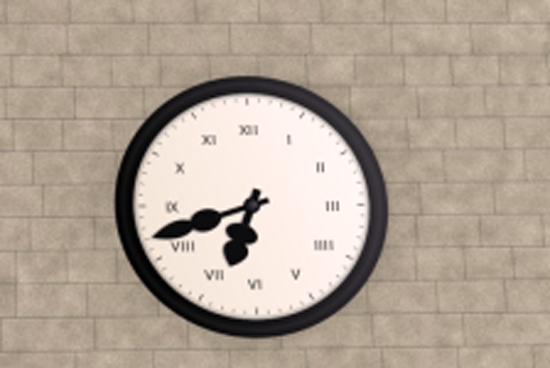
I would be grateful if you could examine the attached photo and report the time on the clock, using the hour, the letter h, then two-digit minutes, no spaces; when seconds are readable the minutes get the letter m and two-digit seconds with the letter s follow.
6h42
